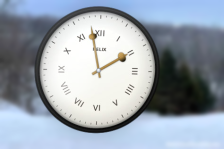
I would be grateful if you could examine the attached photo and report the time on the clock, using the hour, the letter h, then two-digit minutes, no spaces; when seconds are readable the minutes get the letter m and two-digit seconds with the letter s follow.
1h58
